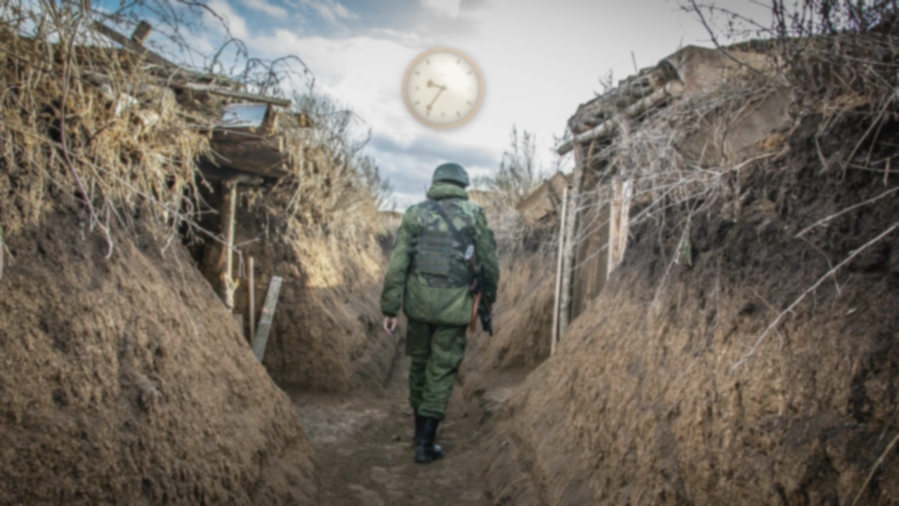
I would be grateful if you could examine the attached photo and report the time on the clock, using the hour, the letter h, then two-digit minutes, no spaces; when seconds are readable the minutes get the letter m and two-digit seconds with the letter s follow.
9h36
